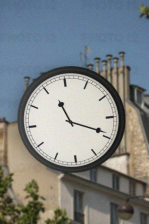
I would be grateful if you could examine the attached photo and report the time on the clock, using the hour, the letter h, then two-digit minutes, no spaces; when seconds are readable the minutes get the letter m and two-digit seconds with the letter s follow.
11h19
